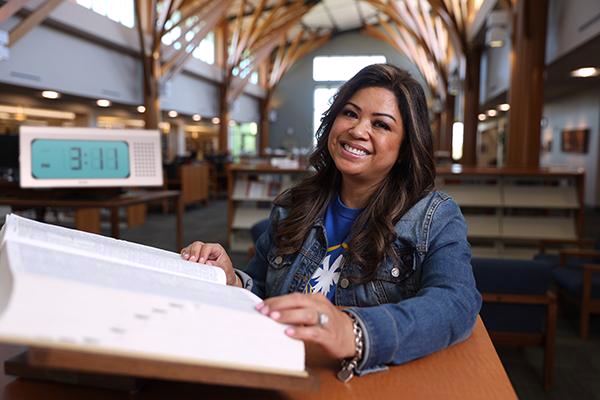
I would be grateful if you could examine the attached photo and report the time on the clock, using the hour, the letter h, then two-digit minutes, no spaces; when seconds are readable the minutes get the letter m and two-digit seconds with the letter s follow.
3h11
